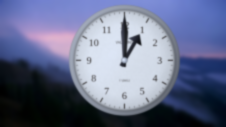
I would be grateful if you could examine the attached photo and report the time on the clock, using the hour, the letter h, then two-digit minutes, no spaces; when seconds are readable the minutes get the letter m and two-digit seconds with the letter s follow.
1h00
